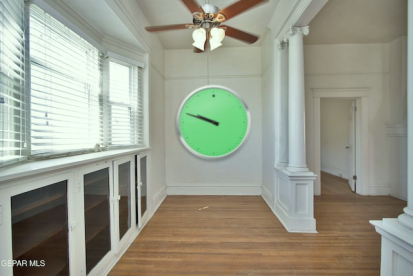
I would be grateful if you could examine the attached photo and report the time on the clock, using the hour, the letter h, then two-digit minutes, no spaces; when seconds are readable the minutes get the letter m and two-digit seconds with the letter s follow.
9h48
